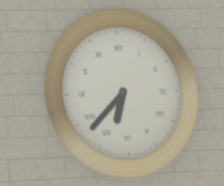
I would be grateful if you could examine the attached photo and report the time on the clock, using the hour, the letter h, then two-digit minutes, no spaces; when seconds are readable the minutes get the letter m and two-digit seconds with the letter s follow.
6h38
